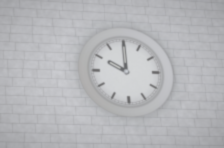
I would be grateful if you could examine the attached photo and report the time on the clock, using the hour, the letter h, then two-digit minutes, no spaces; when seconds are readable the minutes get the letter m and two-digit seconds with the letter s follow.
10h00
